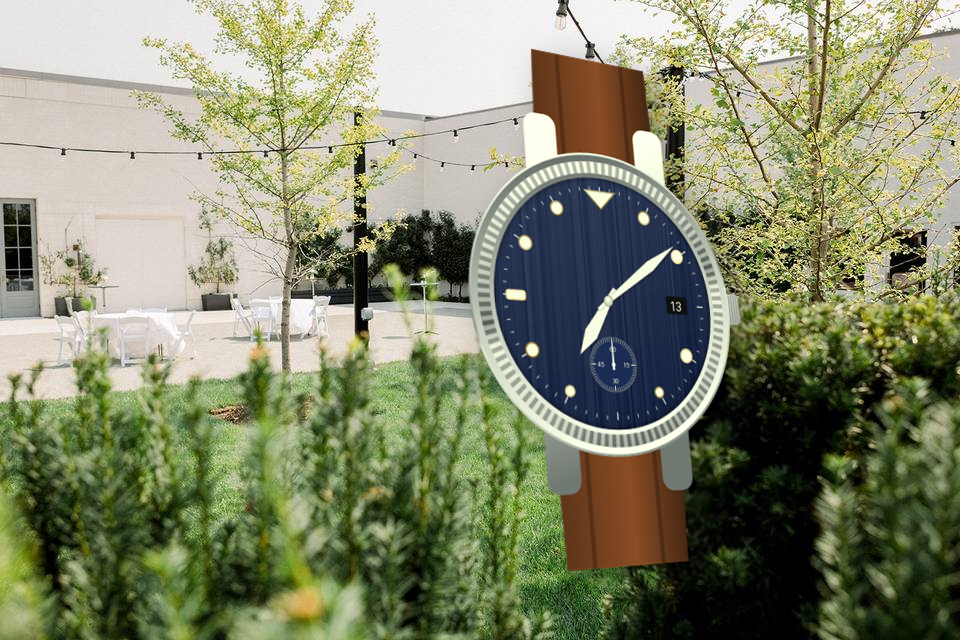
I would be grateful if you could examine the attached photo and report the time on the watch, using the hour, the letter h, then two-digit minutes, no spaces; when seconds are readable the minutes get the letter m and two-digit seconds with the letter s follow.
7h09
